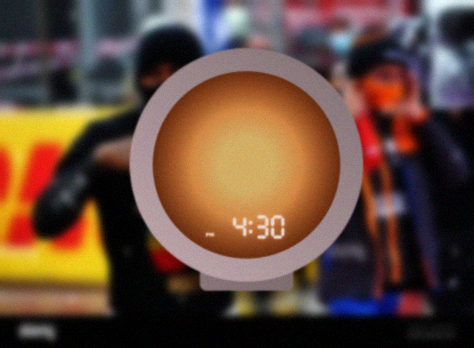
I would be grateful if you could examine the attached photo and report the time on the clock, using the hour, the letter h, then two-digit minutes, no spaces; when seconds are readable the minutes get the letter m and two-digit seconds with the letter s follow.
4h30
